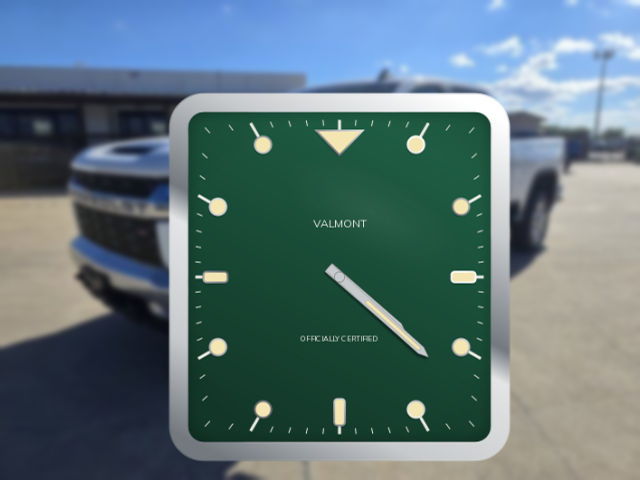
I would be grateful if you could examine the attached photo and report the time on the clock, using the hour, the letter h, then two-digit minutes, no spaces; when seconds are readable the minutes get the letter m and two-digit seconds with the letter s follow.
4h22
